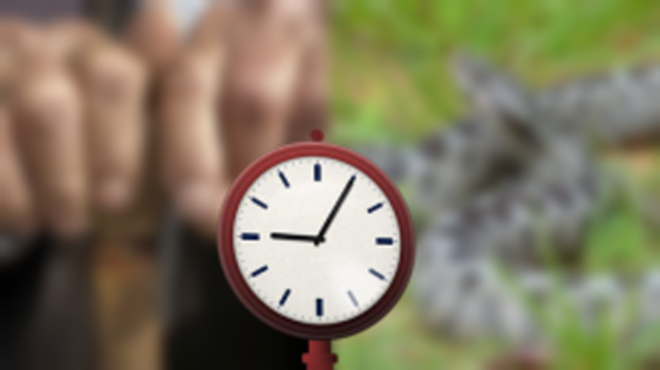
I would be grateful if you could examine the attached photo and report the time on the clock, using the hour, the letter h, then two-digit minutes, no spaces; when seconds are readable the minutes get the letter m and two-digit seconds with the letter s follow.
9h05
